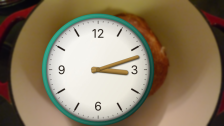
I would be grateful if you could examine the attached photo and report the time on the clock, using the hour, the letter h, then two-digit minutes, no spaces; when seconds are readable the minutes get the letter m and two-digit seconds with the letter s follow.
3h12
